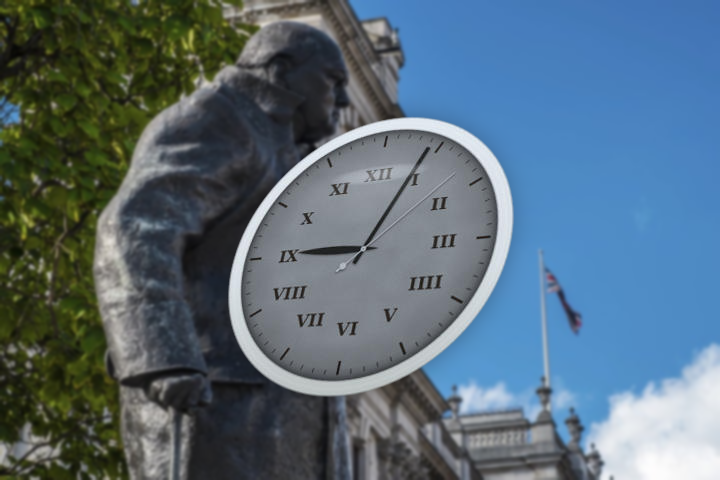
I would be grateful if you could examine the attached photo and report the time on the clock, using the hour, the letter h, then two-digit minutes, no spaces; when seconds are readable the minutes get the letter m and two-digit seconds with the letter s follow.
9h04m08s
